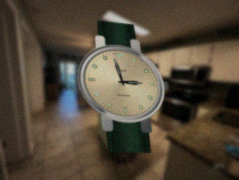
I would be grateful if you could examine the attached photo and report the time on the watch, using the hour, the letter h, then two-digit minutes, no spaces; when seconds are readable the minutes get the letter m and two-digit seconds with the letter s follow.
2h58
